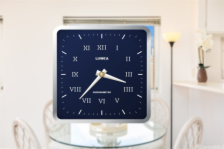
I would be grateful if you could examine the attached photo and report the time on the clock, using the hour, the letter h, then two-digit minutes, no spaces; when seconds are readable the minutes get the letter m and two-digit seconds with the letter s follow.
3h37
